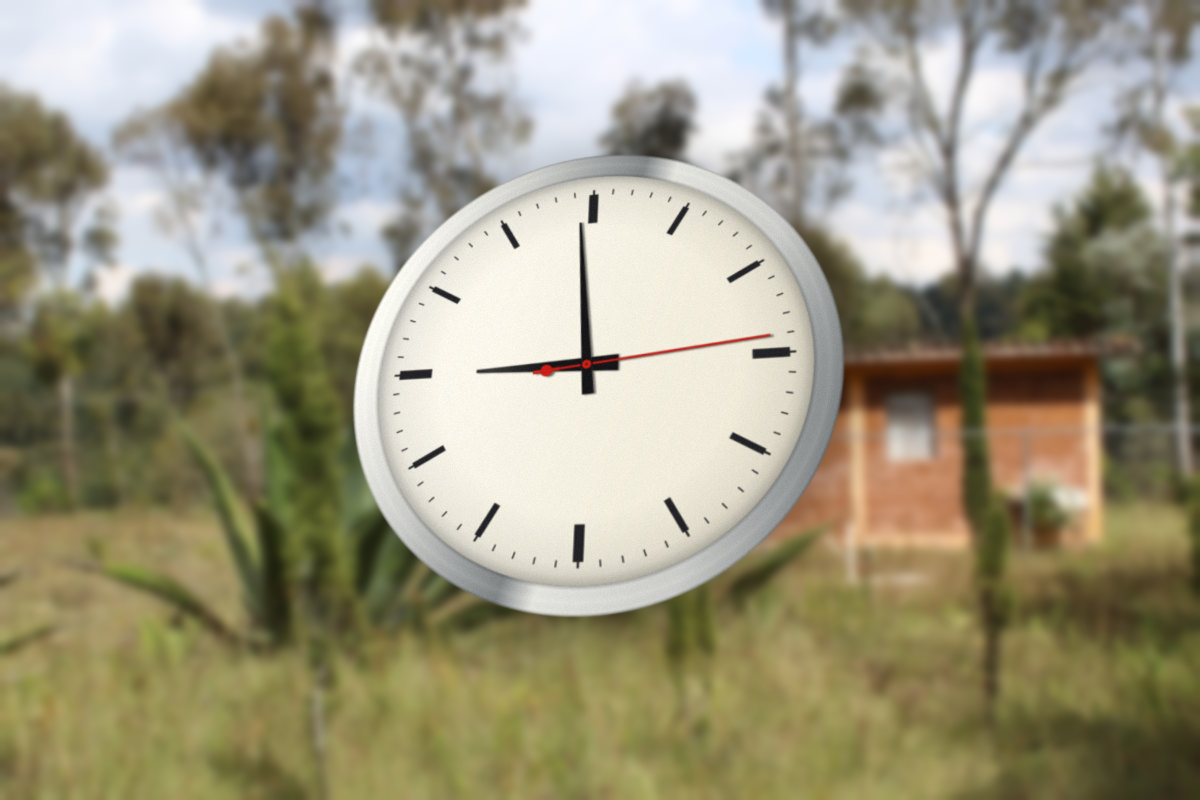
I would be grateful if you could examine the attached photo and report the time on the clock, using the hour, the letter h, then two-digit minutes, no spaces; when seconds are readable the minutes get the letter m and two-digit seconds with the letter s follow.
8h59m14s
